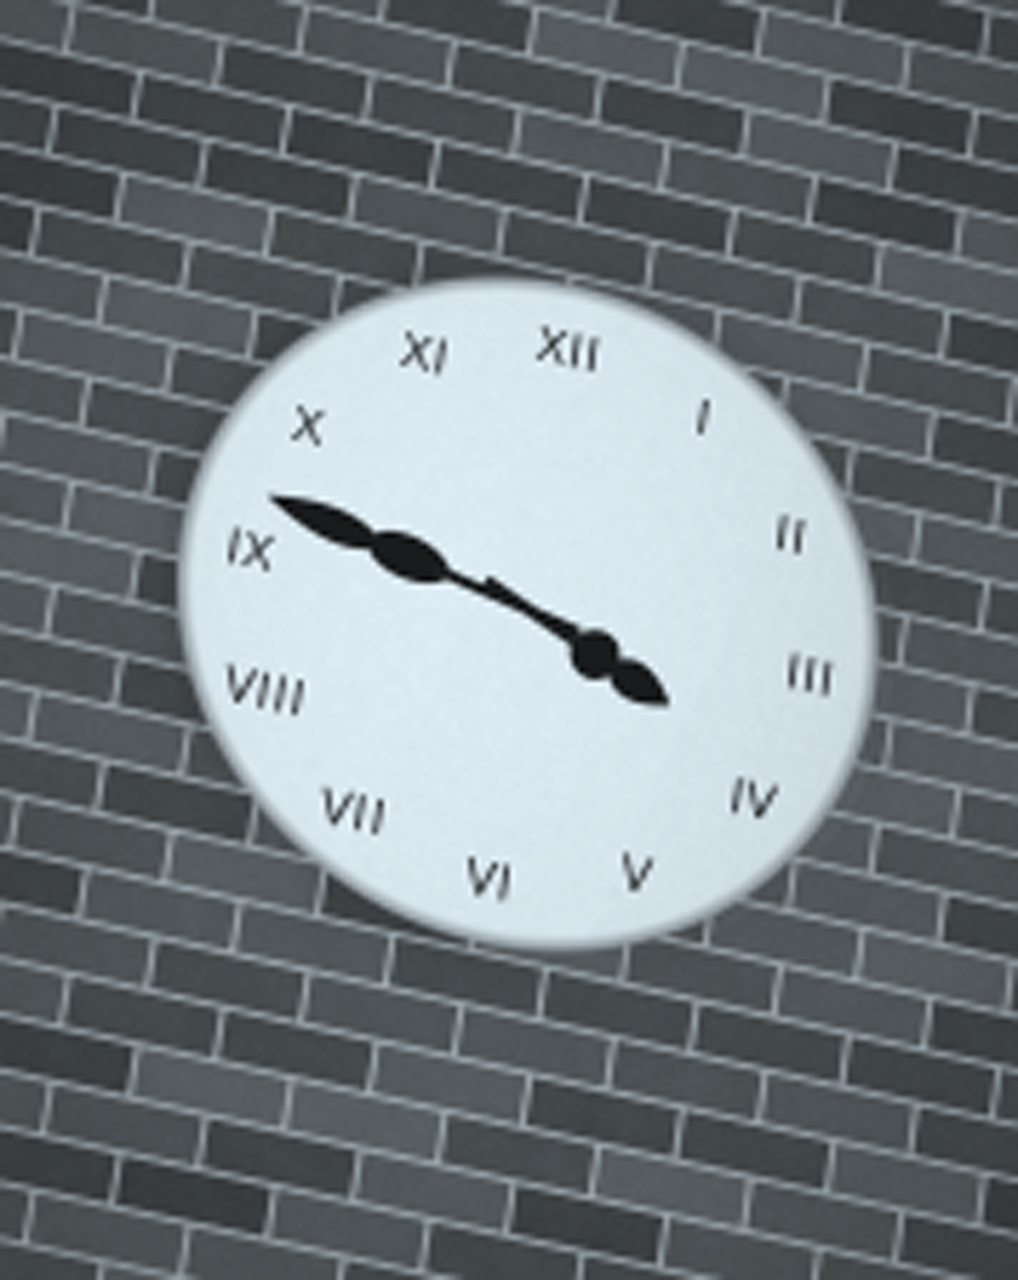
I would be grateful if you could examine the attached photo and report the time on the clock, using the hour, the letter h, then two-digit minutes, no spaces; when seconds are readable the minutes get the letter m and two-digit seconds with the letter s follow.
3h47
